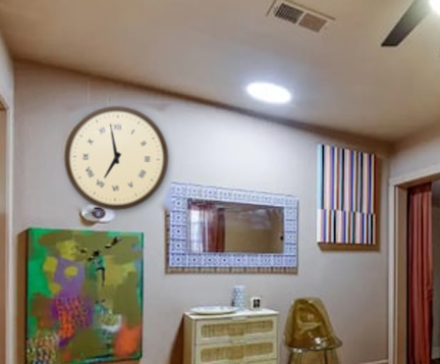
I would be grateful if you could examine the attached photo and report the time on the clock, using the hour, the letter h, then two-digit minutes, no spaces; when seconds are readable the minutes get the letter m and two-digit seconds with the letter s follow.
6h58
